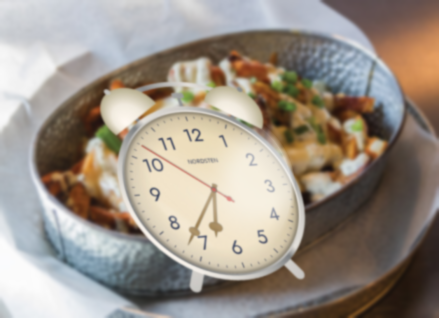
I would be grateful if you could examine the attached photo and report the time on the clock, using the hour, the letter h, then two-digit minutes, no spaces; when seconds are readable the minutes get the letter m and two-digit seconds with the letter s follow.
6h36m52s
